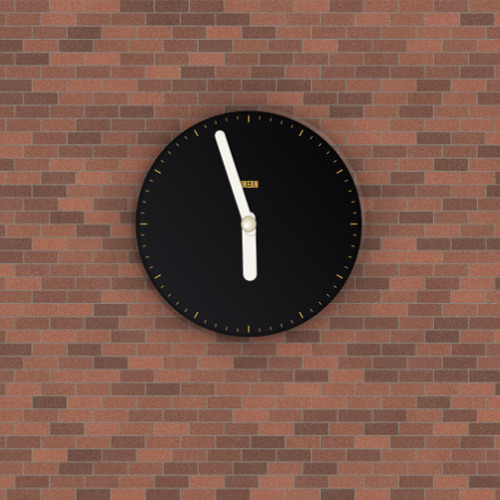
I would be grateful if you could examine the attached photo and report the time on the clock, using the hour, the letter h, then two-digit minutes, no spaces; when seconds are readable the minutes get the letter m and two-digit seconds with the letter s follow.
5h57
